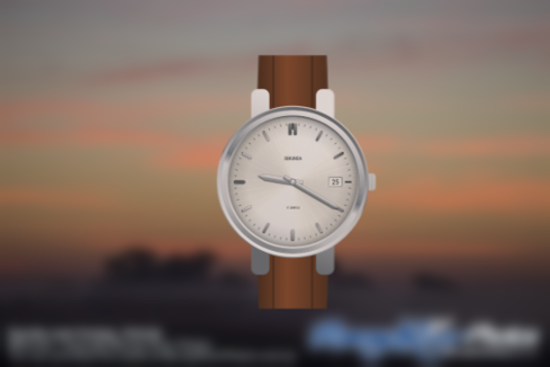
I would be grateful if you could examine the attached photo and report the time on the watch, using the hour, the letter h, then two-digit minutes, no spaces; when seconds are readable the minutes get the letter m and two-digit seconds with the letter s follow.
9h20
